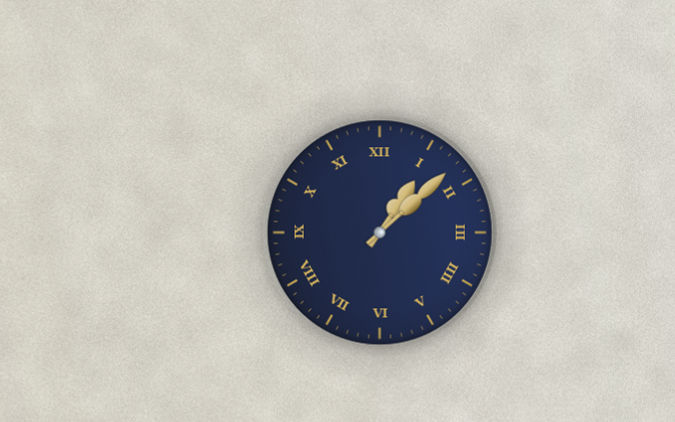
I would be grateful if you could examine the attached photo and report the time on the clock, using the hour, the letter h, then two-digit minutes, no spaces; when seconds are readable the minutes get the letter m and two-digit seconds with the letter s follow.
1h08
